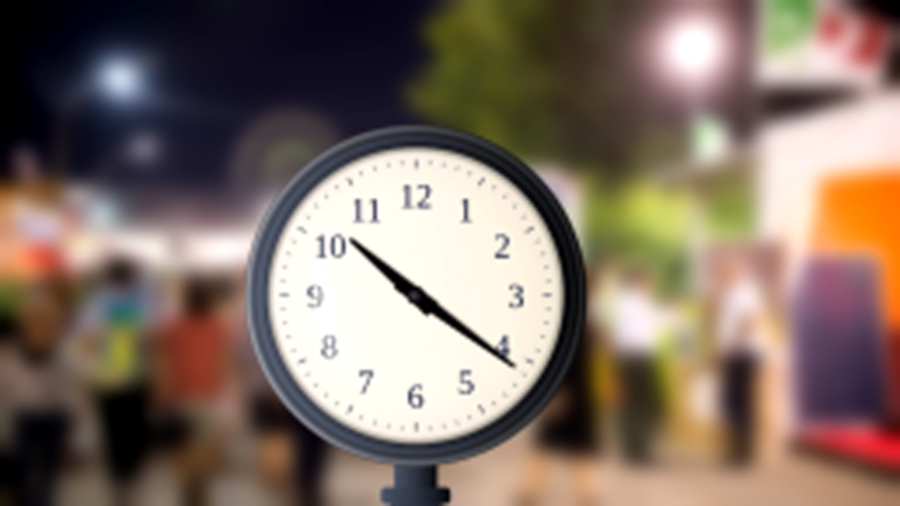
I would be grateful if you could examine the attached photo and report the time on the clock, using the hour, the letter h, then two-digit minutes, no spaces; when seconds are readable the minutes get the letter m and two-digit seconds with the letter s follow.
10h21
